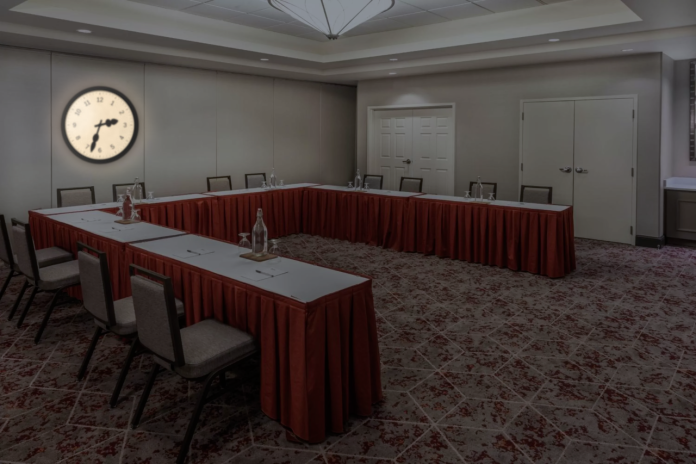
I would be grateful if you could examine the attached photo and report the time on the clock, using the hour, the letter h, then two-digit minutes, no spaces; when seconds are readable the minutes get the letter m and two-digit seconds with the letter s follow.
2h33
